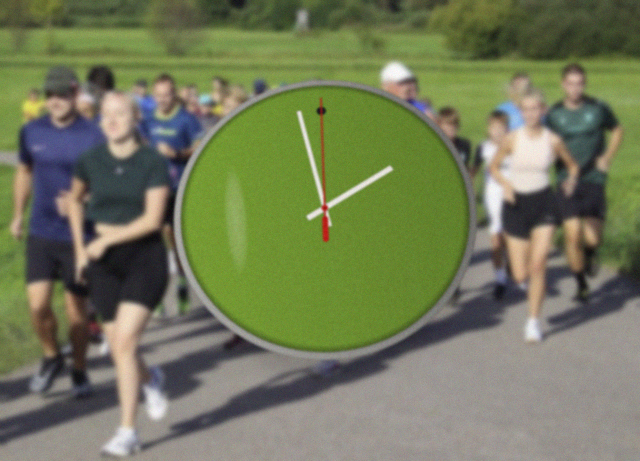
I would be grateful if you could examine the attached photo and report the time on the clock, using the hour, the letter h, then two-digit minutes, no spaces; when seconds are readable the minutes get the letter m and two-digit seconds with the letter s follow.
1h58m00s
